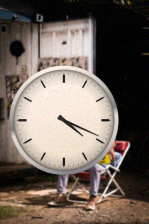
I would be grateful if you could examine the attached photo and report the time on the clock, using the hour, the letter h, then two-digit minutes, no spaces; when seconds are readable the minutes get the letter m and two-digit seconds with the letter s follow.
4h19
